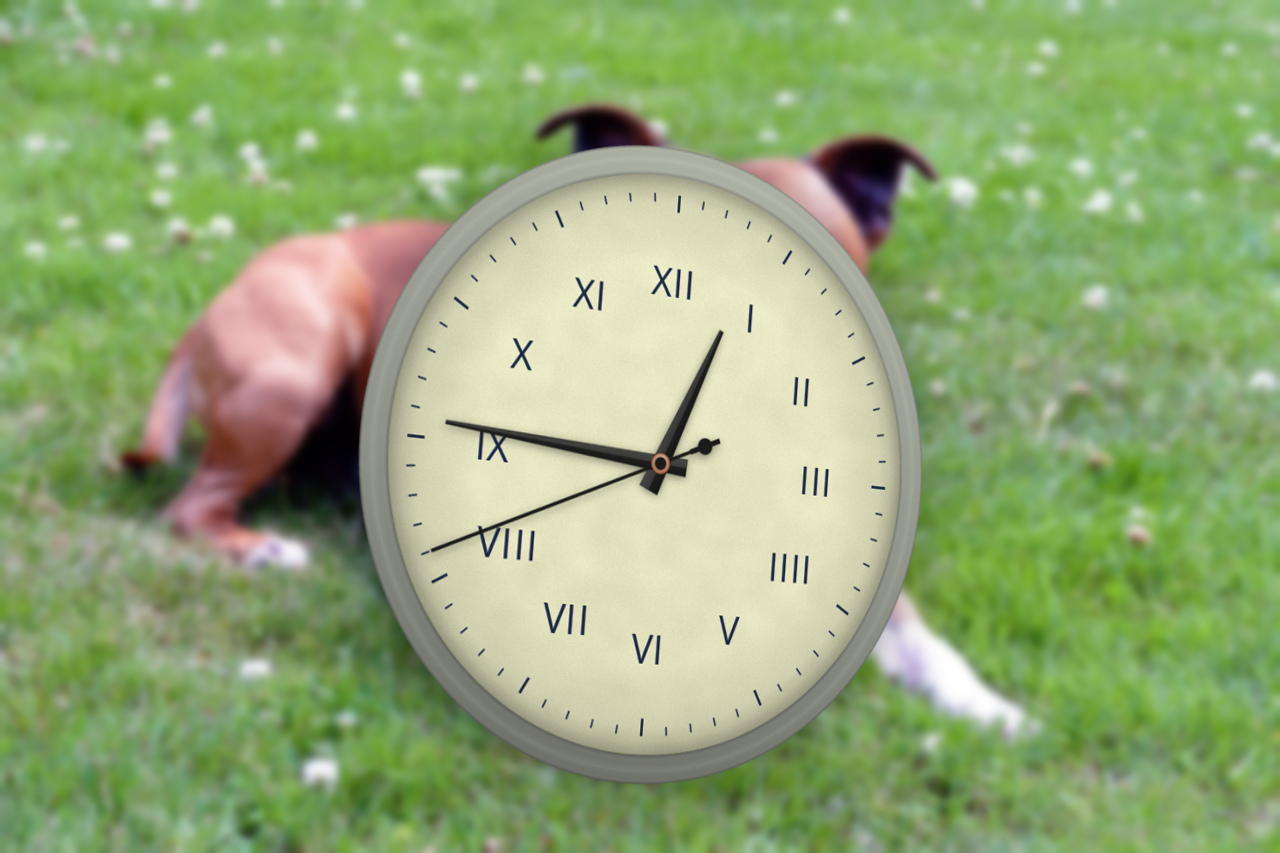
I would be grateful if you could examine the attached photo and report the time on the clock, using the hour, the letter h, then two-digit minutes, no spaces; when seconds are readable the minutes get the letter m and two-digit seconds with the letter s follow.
12h45m41s
